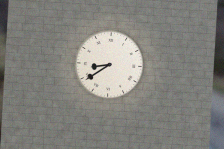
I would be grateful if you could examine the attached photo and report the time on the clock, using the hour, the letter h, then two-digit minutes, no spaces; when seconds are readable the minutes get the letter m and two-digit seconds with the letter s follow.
8h39
